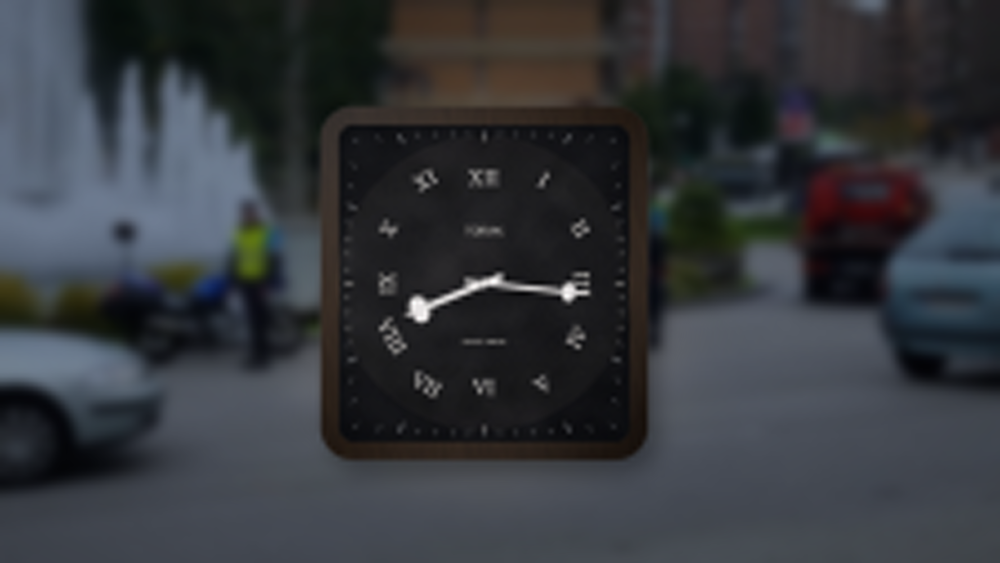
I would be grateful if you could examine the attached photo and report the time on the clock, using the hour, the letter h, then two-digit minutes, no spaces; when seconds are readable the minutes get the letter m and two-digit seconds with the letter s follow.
8h16
